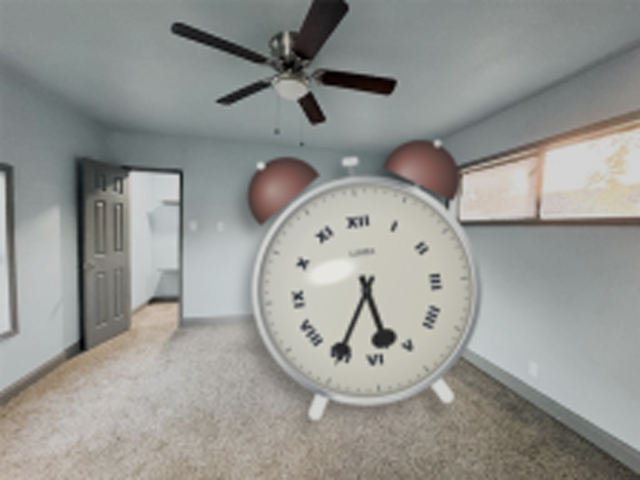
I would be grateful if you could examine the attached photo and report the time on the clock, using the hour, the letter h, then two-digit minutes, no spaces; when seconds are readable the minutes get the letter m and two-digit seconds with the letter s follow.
5h35
